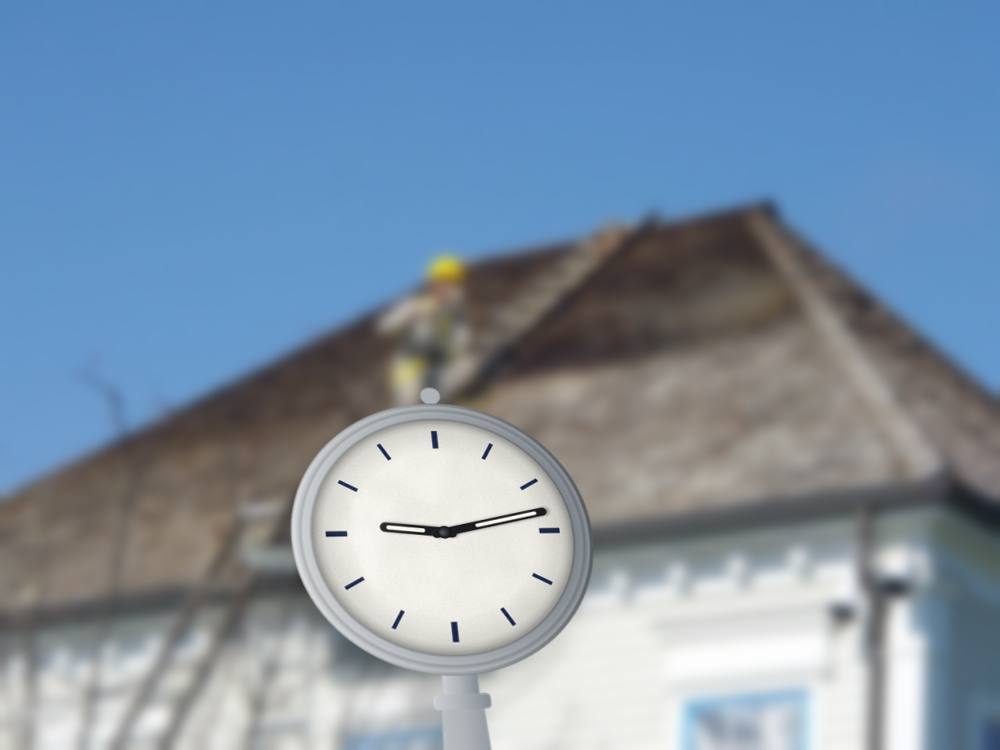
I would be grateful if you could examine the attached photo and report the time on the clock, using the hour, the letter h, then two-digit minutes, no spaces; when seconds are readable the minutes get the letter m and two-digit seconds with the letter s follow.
9h13
